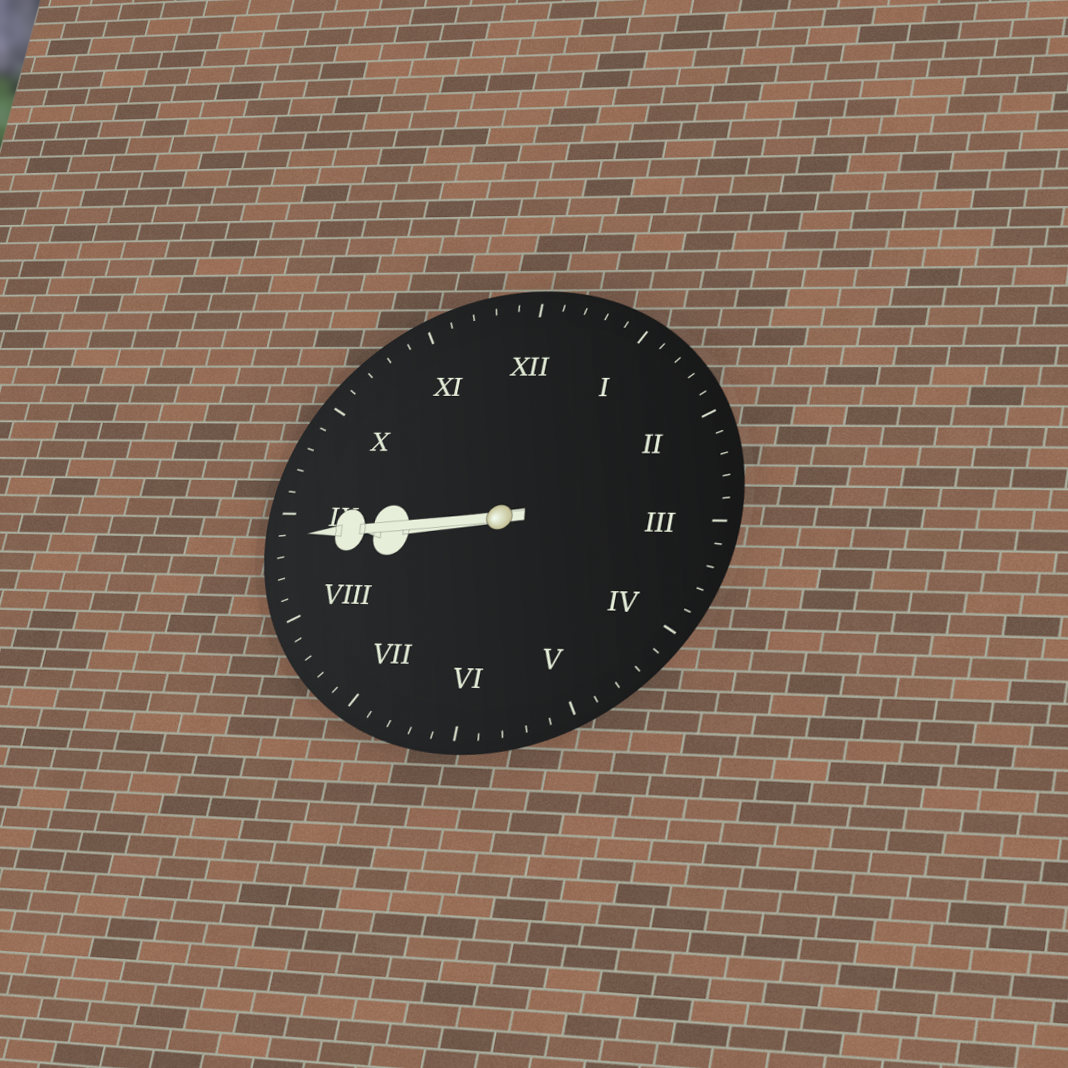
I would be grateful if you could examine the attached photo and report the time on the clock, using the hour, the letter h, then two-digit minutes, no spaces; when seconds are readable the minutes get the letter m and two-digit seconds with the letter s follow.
8h44
